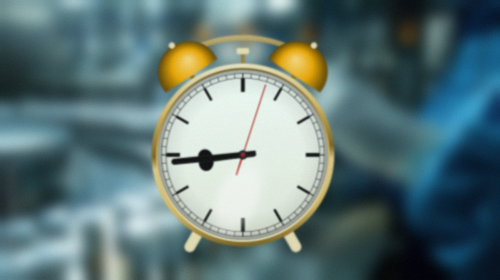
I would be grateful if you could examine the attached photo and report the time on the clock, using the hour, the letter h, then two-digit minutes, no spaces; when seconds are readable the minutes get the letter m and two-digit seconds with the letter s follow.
8h44m03s
